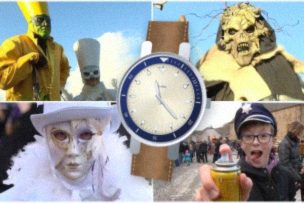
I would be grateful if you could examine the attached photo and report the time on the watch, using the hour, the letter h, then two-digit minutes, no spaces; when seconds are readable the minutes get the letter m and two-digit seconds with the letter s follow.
11h22
